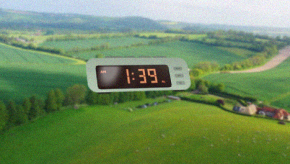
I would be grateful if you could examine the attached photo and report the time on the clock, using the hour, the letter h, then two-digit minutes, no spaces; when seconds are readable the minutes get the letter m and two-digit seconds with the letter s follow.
1h39
